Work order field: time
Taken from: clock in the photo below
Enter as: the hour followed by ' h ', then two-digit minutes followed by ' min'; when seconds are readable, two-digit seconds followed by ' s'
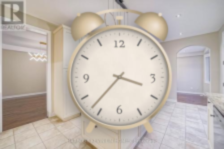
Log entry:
3 h 37 min
